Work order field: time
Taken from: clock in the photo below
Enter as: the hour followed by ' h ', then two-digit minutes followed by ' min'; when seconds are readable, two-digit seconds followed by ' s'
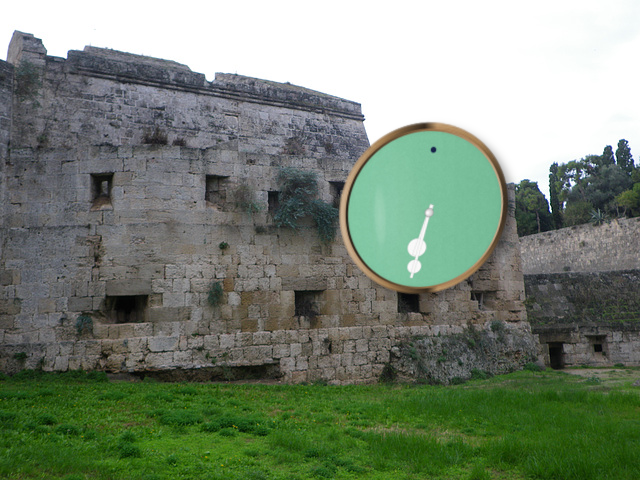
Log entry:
6 h 32 min
